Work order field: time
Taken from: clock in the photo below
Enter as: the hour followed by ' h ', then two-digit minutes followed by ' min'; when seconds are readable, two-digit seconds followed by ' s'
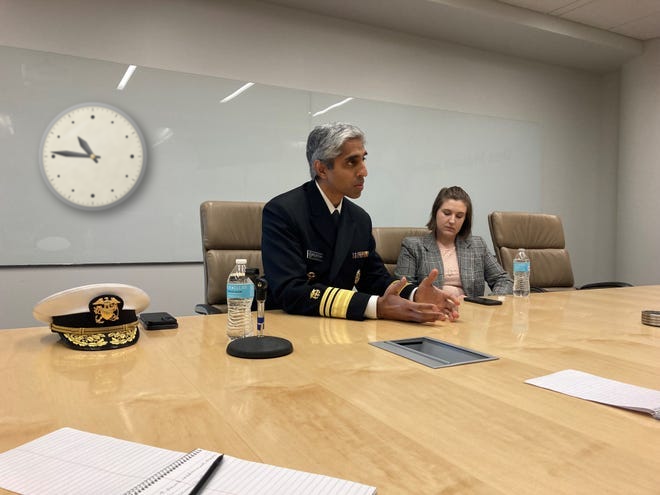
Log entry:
10 h 46 min
